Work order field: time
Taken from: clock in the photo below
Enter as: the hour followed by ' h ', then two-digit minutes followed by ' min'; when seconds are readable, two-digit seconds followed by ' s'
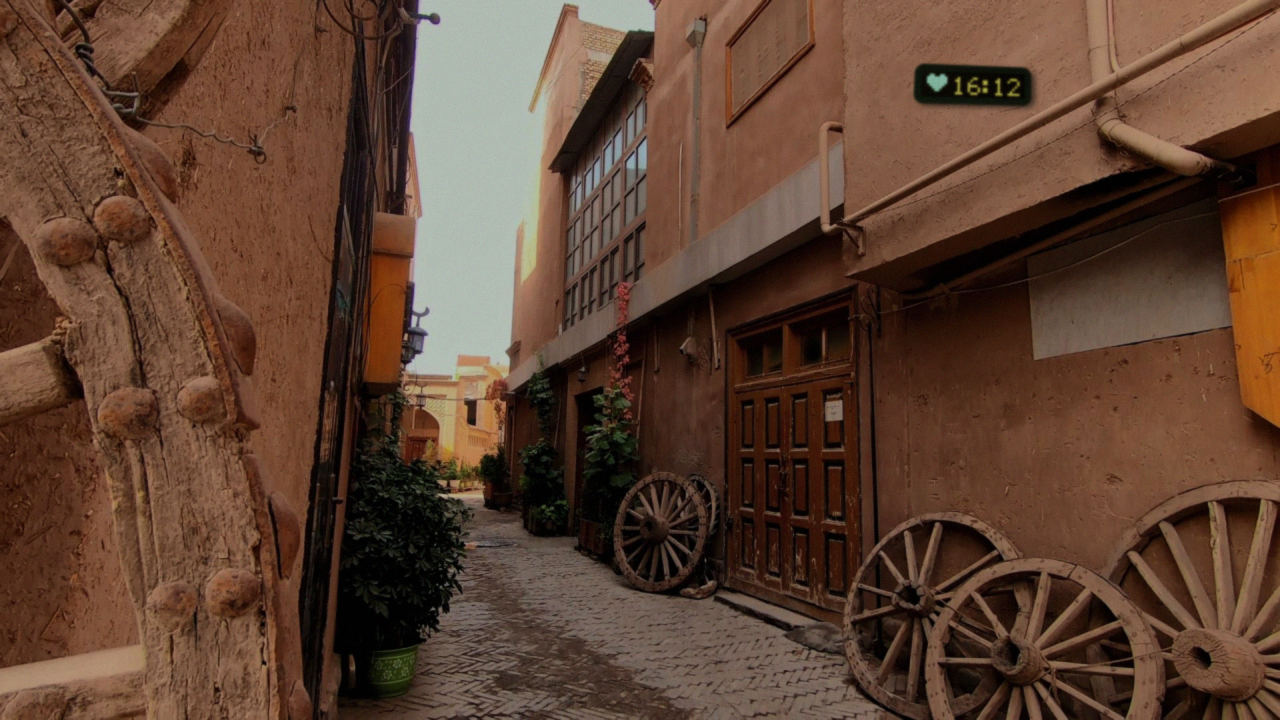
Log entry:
16 h 12 min
